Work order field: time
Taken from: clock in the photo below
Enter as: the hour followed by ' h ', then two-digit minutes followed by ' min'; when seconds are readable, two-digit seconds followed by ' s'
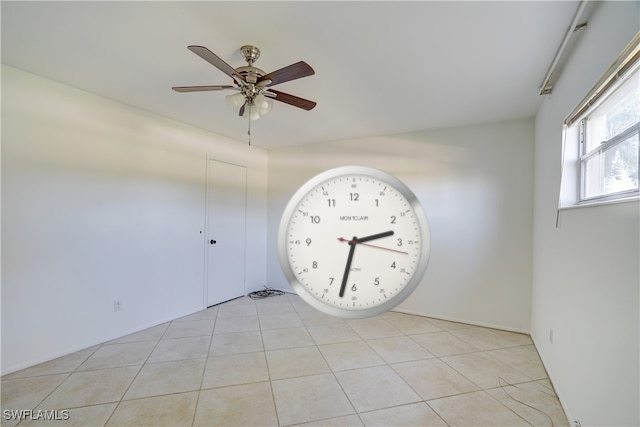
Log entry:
2 h 32 min 17 s
